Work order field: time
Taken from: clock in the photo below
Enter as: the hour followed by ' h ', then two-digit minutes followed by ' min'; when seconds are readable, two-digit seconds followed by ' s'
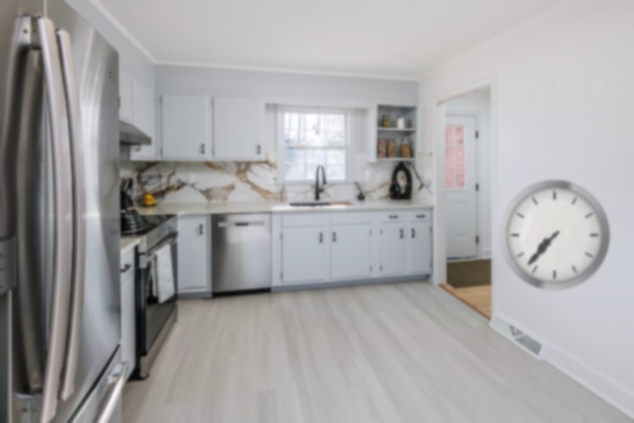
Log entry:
7 h 37 min
